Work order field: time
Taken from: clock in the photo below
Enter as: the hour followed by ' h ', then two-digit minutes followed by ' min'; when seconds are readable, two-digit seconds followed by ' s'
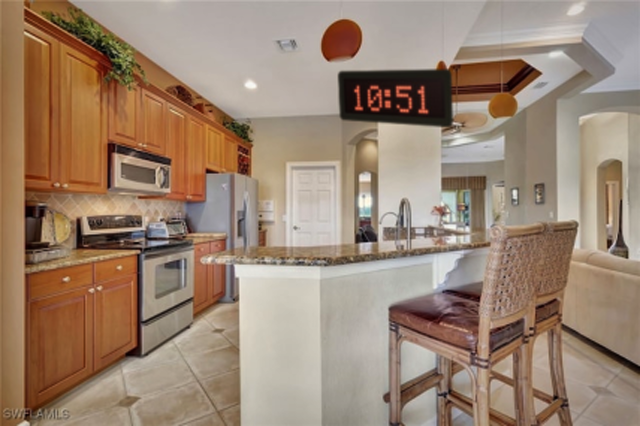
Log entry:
10 h 51 min
